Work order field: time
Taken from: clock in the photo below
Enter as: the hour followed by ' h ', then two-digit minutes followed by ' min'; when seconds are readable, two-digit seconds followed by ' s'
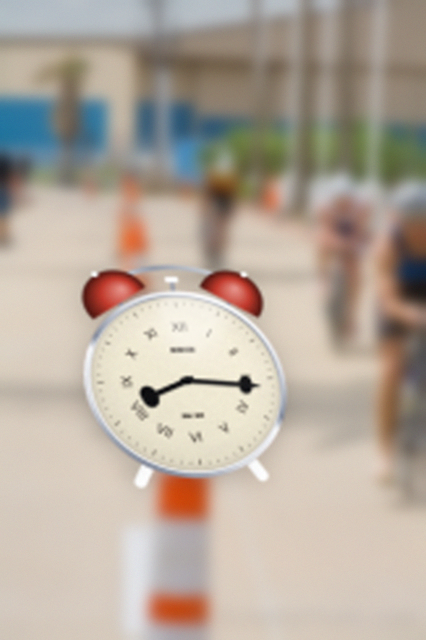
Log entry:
8 h 16 min
